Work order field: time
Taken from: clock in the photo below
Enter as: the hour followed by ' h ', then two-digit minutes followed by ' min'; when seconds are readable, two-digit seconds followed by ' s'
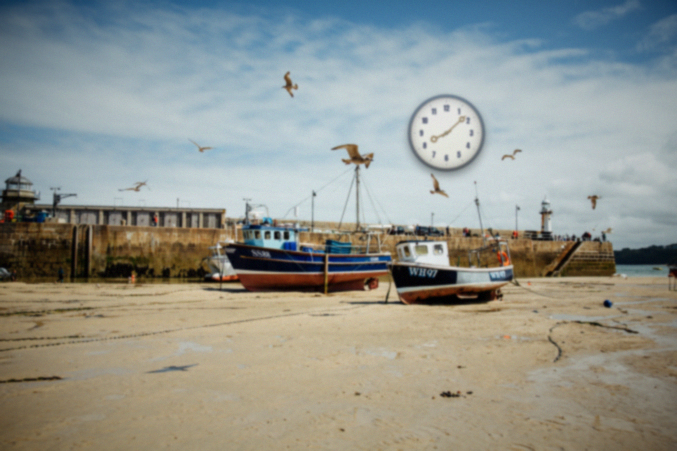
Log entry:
8 h 08 min
